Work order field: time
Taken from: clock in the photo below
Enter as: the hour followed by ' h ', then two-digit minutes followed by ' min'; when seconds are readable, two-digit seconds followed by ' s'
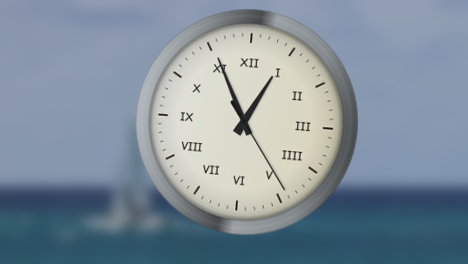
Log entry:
12 h 55 min 24 s
